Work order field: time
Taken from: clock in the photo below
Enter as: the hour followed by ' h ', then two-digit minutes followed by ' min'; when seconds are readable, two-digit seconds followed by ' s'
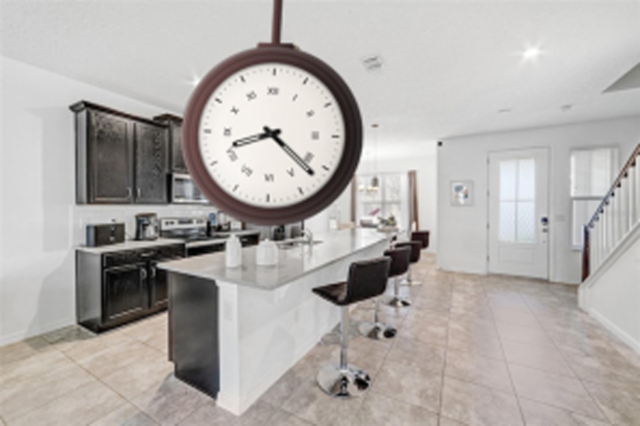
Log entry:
8 h 22 min
